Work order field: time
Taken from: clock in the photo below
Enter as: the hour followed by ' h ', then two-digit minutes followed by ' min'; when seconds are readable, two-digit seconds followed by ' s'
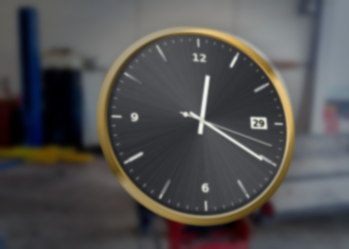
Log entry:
12 h 20 min 18 s
